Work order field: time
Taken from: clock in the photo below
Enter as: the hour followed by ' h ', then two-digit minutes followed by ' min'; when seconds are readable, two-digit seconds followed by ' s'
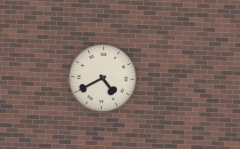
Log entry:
4 h 40 min
